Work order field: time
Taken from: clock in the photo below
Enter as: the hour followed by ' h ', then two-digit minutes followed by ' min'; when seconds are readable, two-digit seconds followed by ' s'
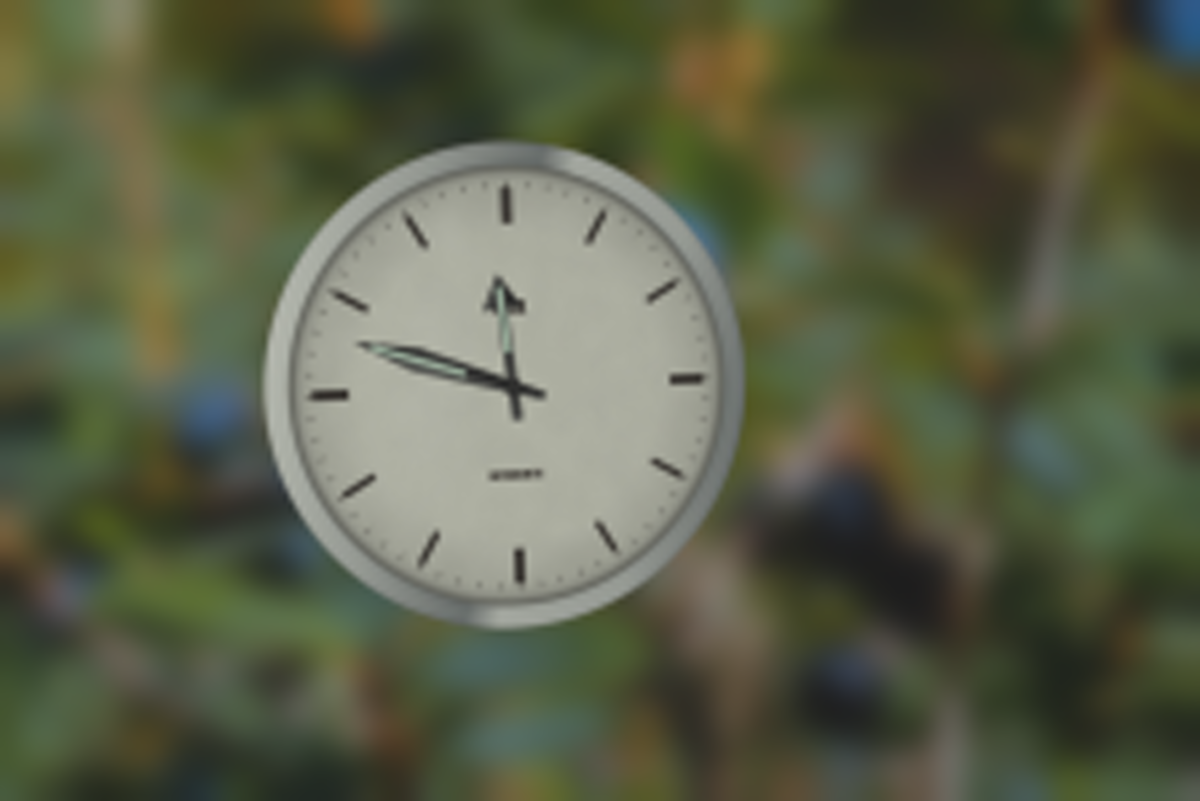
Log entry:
11 h 48 min
